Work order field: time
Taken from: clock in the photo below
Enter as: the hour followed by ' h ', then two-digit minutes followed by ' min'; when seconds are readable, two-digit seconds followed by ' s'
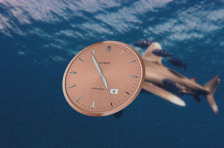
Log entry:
4 h 54 min
